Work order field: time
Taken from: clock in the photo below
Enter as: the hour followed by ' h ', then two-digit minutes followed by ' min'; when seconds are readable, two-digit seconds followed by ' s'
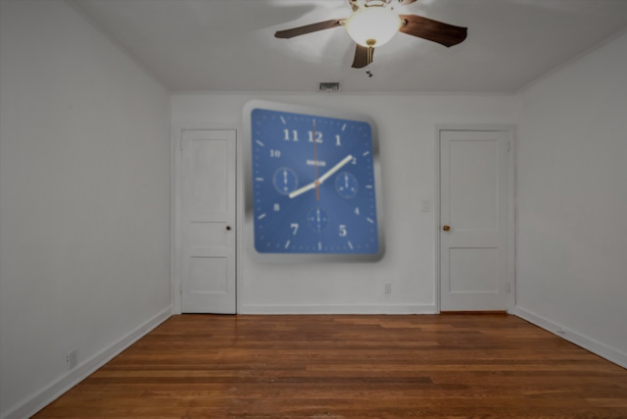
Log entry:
8 h 09 min
